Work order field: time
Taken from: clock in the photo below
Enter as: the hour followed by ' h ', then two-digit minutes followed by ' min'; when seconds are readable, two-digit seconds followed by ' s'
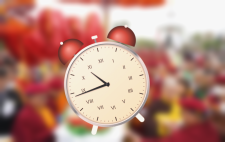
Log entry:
10 h 44 min
